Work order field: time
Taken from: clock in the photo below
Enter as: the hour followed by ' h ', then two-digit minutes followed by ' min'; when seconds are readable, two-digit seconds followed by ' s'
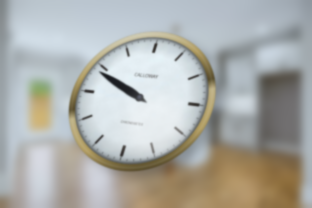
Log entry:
9 h 49 min
